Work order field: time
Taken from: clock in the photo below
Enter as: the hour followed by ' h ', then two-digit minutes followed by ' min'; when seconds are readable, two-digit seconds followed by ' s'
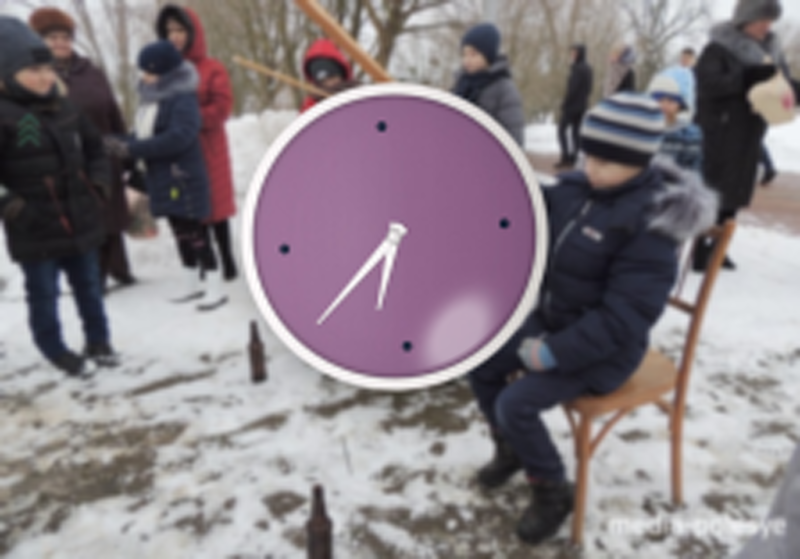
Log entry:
6 h 38 min
